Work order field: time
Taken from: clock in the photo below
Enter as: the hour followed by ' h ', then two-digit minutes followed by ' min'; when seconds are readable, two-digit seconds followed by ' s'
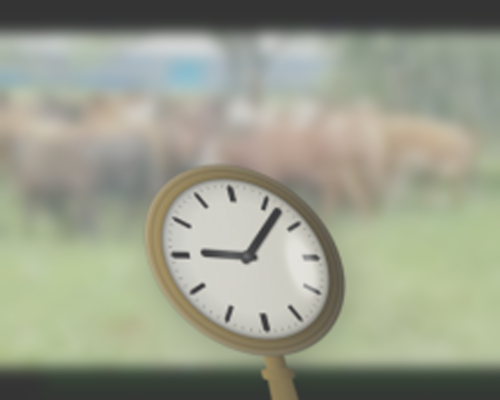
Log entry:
9 h 07 min
